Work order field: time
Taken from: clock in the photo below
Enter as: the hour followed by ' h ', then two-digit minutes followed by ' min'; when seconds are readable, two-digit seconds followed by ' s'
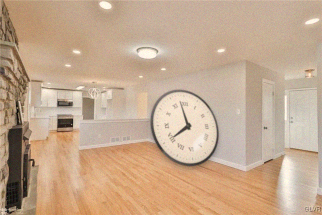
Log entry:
7 h 58 min
